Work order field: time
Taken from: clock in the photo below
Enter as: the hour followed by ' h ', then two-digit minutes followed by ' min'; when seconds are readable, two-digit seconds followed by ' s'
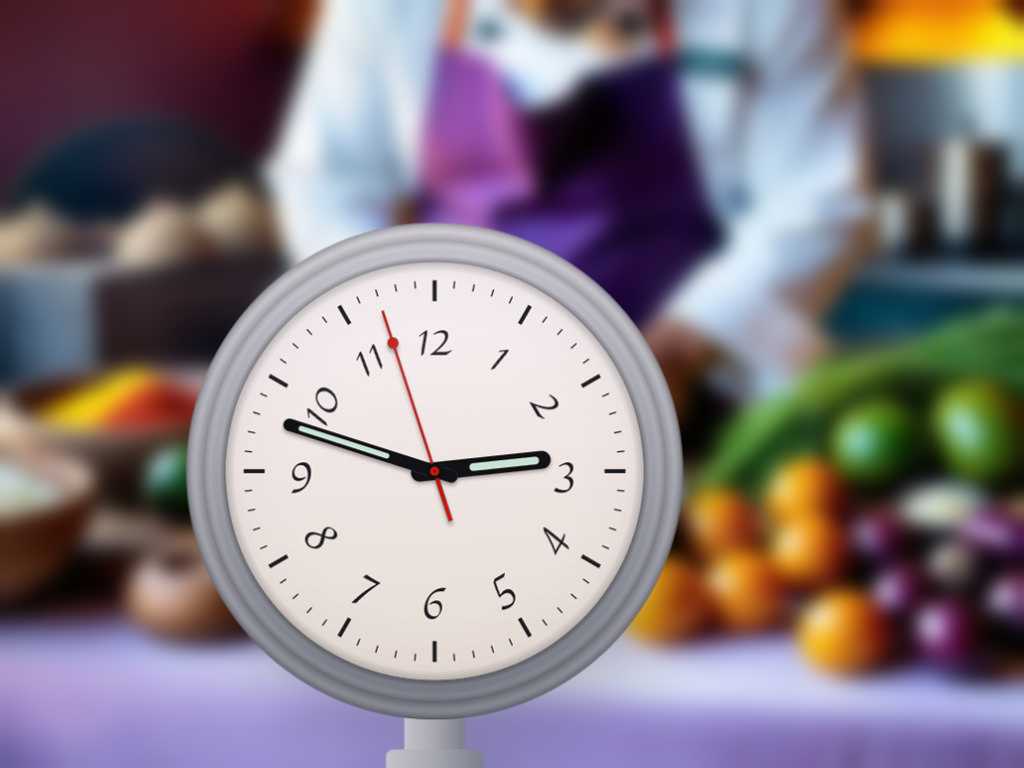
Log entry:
2 h 47 min 57 s
